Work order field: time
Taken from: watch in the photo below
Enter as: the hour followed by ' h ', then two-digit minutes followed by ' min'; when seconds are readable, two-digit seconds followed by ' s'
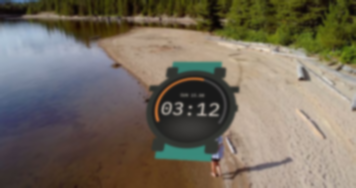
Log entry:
3 h 12 min
